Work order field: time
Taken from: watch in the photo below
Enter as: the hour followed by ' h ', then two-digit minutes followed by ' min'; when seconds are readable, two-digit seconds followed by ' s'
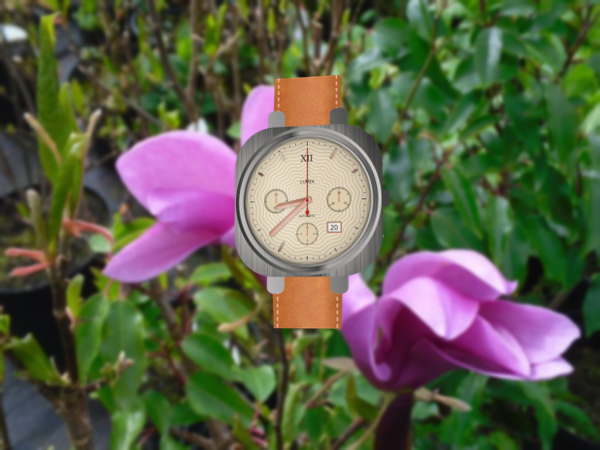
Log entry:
8 h 38 min
